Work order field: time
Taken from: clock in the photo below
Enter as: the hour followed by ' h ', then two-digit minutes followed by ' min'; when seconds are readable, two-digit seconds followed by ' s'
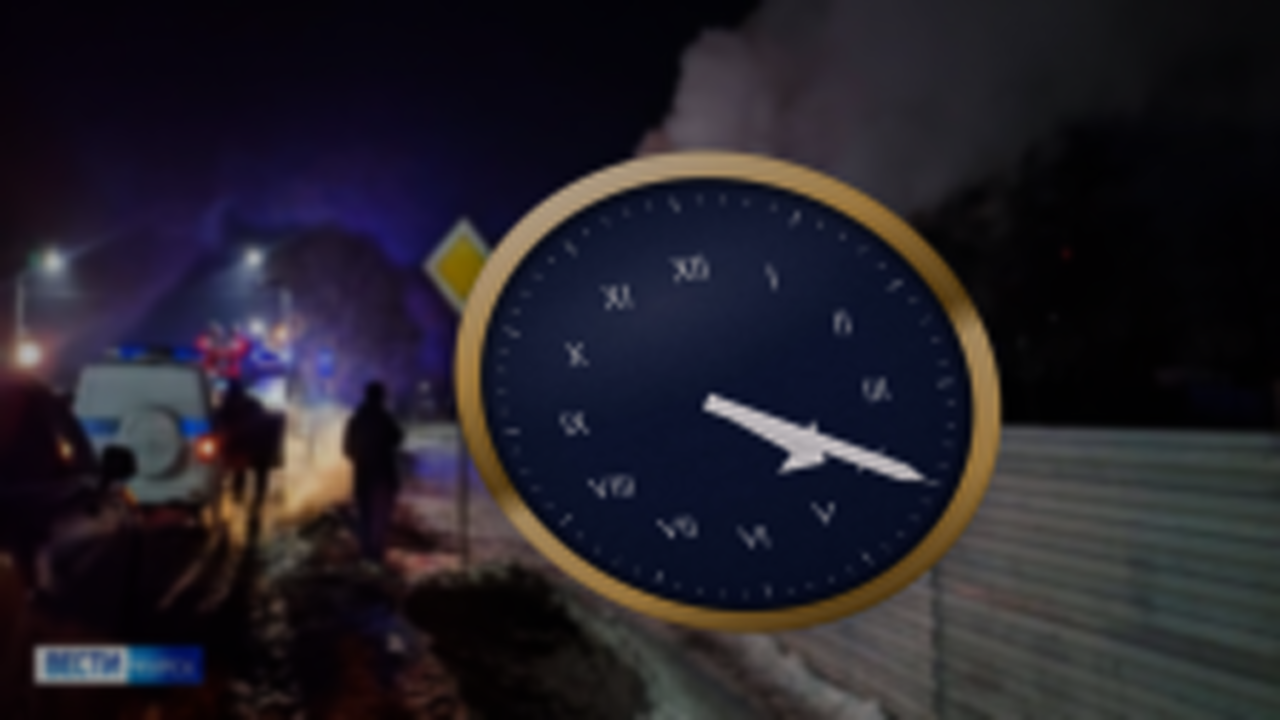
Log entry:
4 h 20 min
